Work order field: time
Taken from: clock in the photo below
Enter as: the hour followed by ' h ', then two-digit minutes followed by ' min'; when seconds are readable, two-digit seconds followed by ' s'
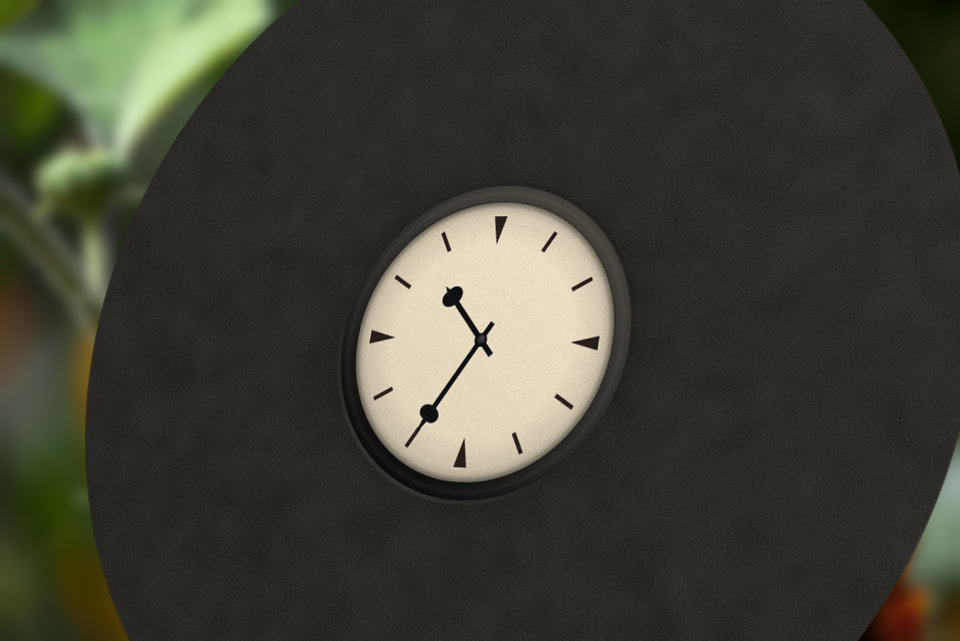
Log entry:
10 h 35 min
